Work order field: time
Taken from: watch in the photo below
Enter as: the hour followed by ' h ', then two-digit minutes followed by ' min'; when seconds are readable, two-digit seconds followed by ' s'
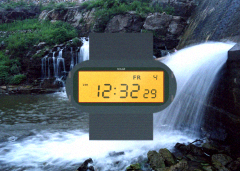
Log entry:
12 h 32 min 29 s
